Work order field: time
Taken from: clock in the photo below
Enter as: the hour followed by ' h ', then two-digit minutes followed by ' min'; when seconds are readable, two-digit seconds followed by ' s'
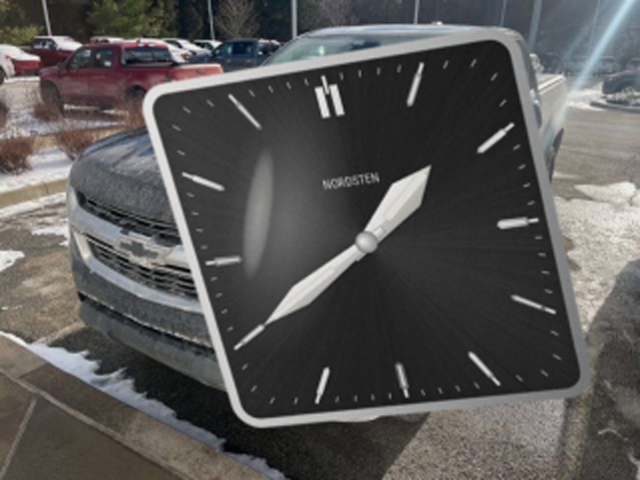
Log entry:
1 h 40 min
